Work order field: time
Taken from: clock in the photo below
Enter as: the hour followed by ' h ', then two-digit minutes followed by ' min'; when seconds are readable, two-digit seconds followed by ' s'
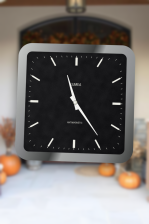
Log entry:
11 h 24 min
